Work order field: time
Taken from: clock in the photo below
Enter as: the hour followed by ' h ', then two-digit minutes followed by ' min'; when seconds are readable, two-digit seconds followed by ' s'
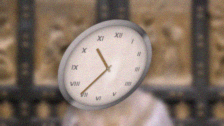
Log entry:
10 h 36 min
